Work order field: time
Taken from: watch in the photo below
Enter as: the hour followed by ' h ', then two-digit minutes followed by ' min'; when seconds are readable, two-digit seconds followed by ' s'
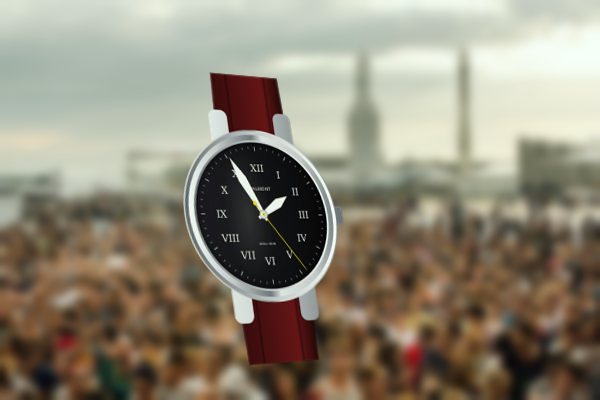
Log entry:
1 h 55 min 24 s
